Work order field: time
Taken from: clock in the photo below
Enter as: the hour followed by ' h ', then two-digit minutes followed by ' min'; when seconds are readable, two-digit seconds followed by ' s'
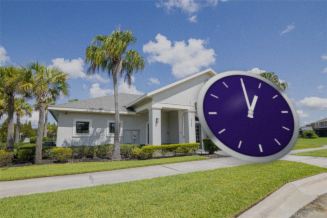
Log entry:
1 h 00 min
